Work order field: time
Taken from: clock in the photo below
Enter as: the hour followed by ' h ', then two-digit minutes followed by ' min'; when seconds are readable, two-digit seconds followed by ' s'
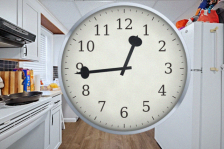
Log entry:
12 h 44 min
